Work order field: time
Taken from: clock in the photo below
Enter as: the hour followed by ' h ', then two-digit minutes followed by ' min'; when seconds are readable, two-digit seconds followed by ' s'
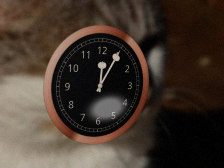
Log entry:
12 h 05 min
